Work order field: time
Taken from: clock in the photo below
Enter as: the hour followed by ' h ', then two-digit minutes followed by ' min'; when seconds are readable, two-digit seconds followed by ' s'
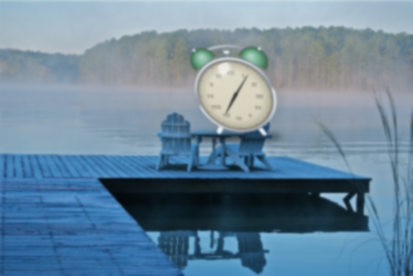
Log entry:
7 h 06 min
